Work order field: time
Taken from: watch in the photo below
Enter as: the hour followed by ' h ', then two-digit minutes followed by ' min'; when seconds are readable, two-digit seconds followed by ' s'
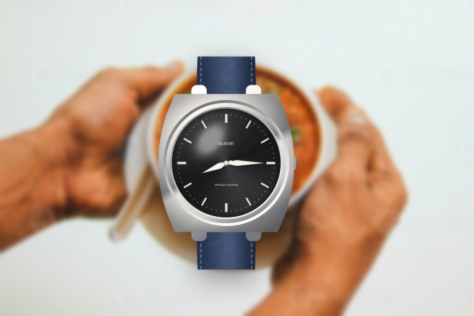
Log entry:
8 h 15 min
